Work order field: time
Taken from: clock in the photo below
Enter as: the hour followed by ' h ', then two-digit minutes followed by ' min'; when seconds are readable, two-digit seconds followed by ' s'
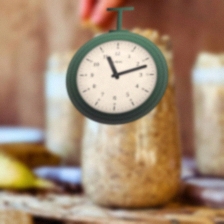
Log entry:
11 h 12 min
